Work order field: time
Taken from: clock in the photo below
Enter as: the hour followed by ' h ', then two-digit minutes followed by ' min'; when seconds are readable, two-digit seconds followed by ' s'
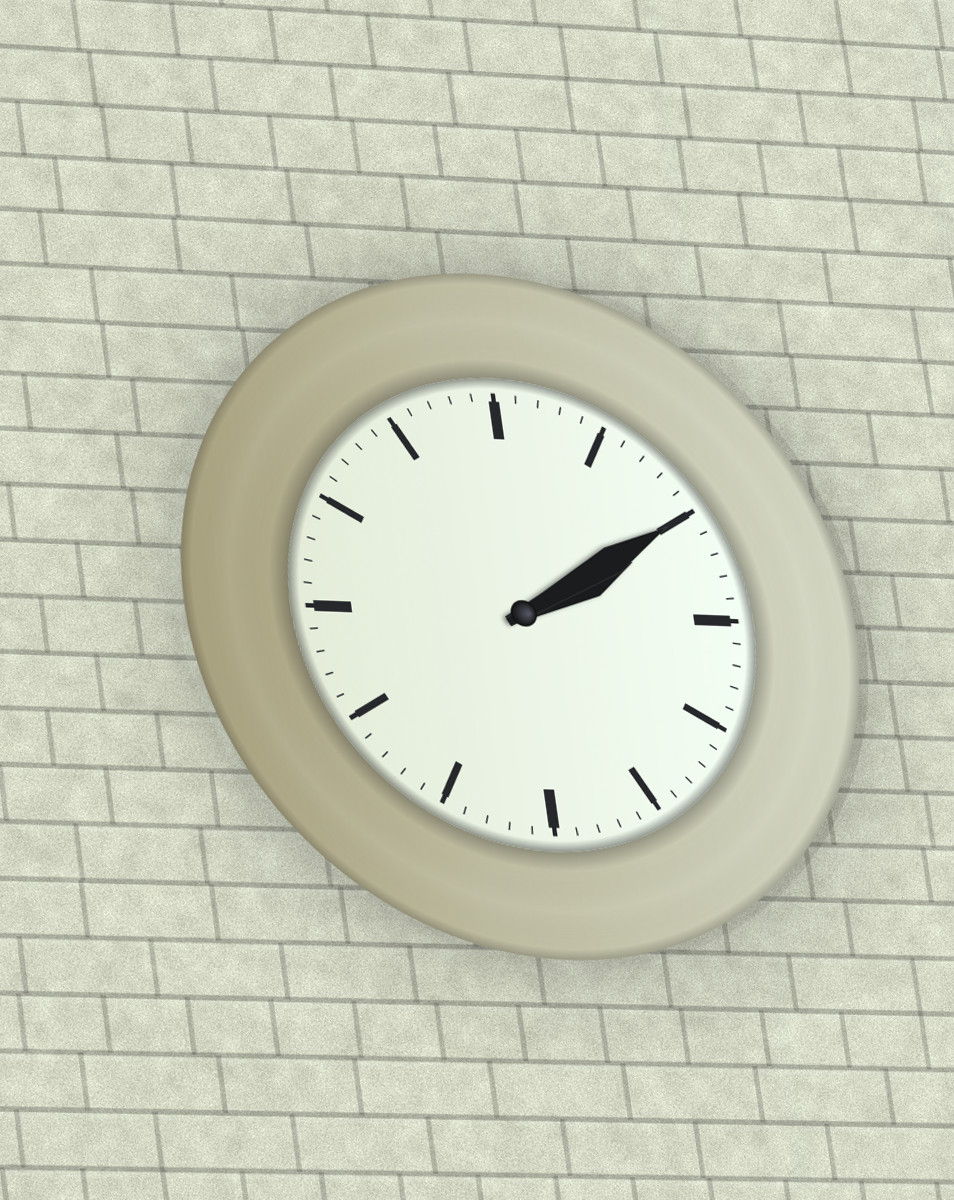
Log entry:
2 h 10 min
